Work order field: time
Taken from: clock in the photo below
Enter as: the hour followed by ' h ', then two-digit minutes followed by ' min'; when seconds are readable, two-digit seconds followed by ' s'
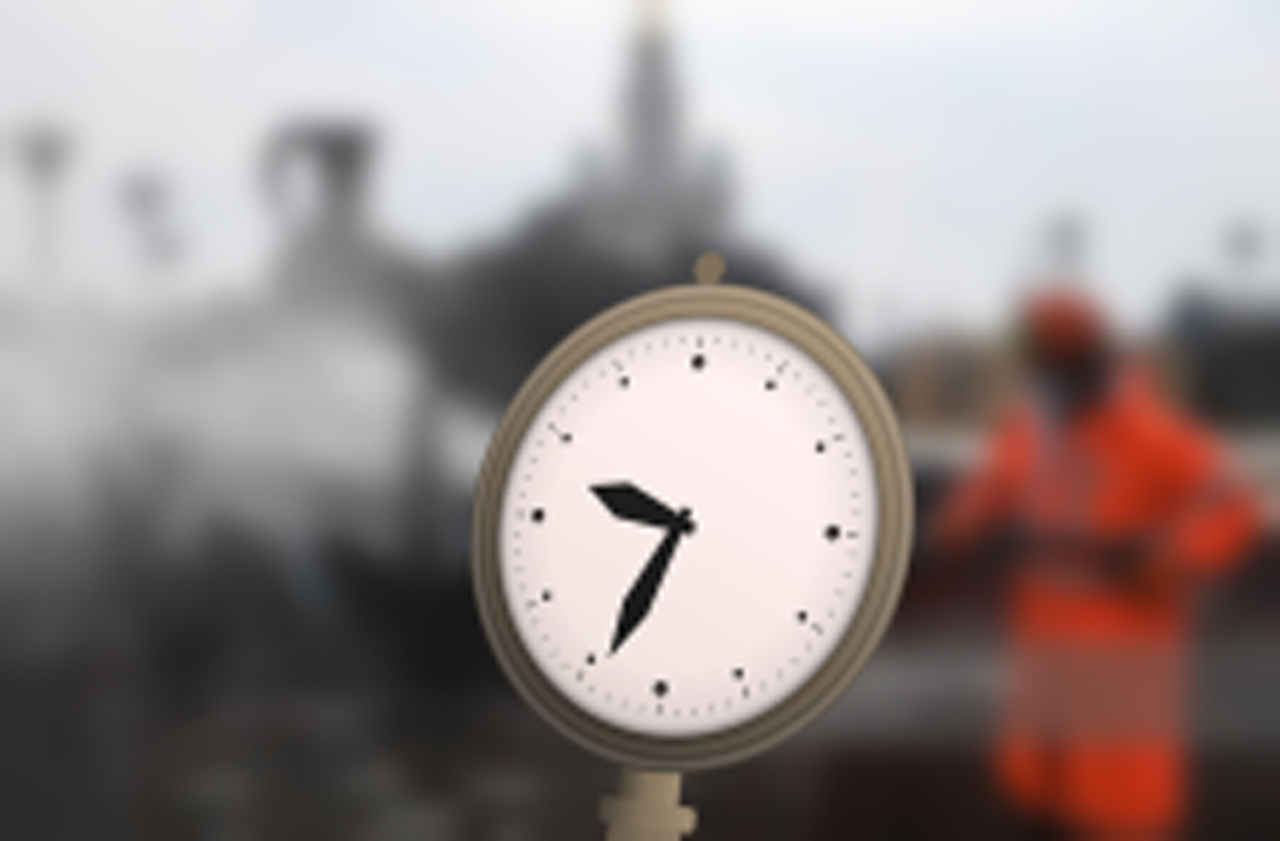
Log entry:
9 h 34 min
